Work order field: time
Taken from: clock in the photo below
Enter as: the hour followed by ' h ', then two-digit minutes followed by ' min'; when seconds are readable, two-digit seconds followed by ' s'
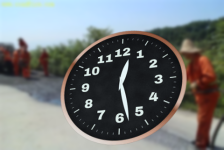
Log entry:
12 h 28 min
